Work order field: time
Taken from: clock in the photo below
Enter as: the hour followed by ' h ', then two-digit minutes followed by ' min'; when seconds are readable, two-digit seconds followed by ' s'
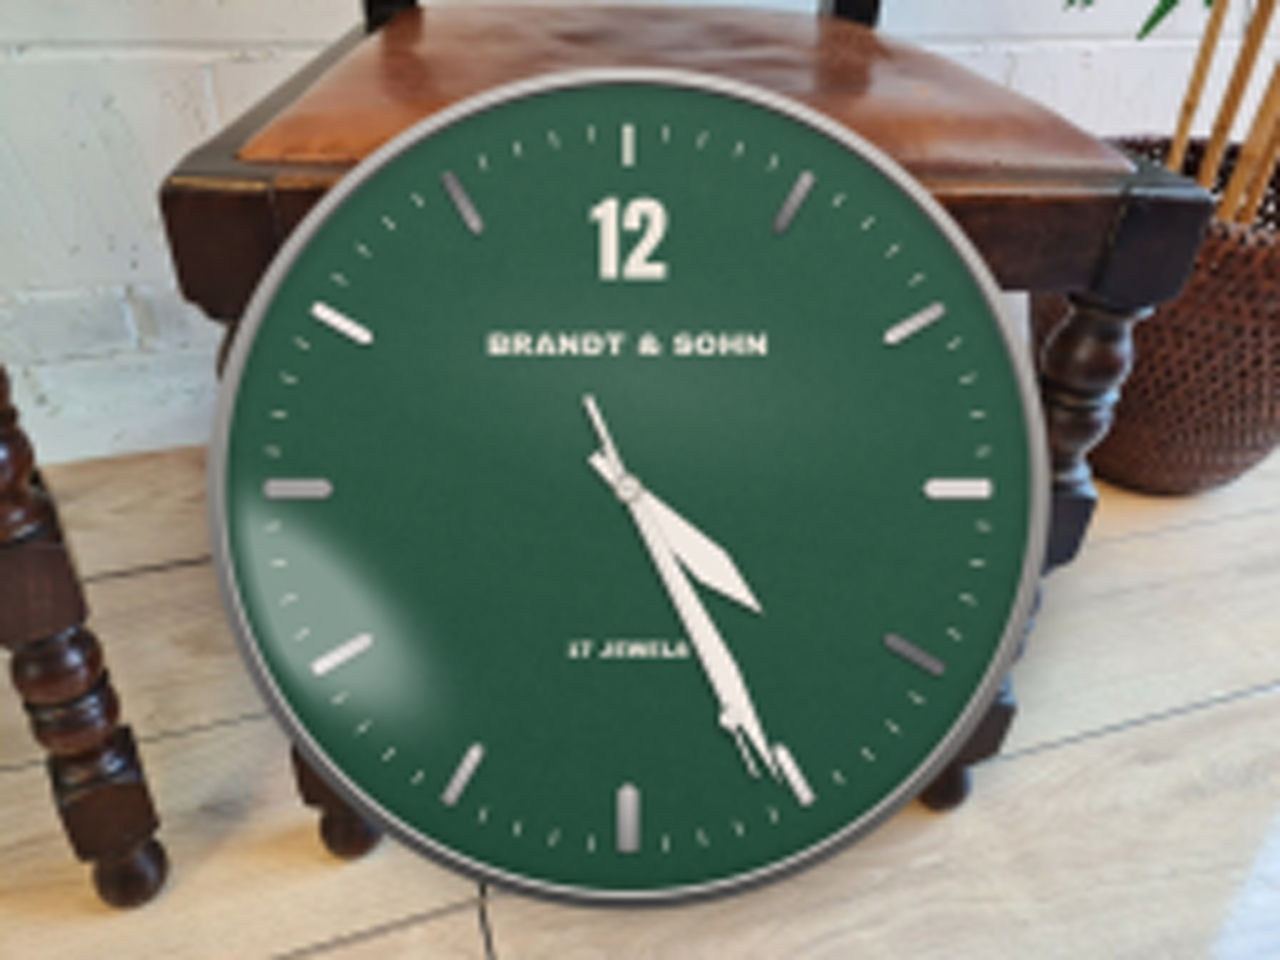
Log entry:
4 h 25 min 26 s
